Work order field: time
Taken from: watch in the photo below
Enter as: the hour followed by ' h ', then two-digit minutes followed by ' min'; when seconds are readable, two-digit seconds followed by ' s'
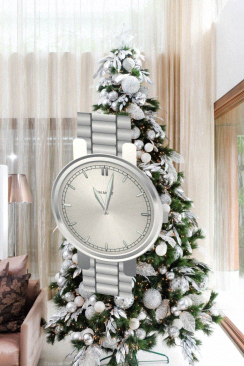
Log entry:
11 h 02 min
